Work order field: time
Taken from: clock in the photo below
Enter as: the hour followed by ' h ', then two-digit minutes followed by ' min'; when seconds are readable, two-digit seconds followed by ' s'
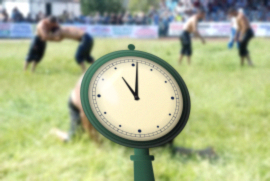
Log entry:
11 h 01 min
